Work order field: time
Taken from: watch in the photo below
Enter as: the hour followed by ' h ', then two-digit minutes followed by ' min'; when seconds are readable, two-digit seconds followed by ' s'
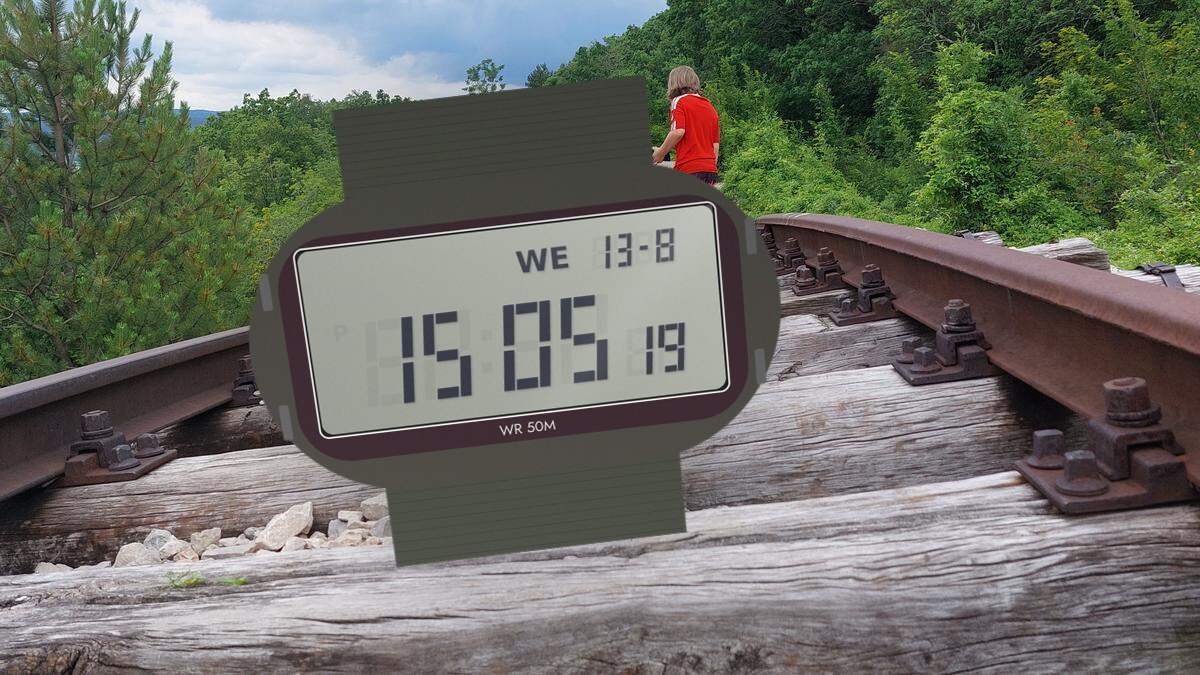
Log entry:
15 h 05 min 19 s
